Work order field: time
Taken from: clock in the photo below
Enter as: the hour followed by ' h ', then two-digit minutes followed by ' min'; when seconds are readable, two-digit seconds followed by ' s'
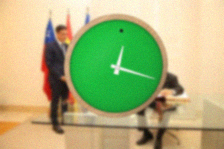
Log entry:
12 h 17 min
